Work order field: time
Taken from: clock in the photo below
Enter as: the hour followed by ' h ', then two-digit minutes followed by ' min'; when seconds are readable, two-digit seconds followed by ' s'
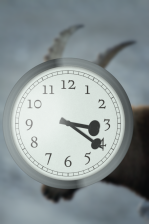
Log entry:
3 h 21 min
